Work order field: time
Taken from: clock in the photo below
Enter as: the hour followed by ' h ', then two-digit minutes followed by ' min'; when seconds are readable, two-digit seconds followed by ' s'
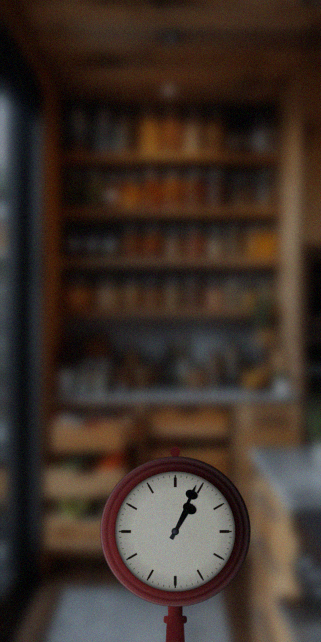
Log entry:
1 h 04 min
